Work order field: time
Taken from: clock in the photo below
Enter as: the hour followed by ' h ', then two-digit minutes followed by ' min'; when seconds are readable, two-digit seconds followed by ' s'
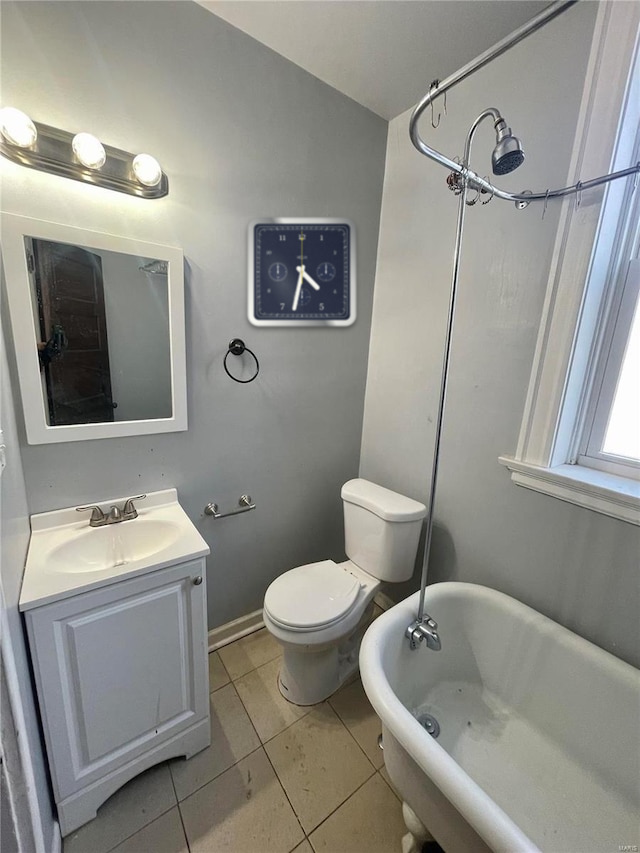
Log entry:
4 h 32 min
